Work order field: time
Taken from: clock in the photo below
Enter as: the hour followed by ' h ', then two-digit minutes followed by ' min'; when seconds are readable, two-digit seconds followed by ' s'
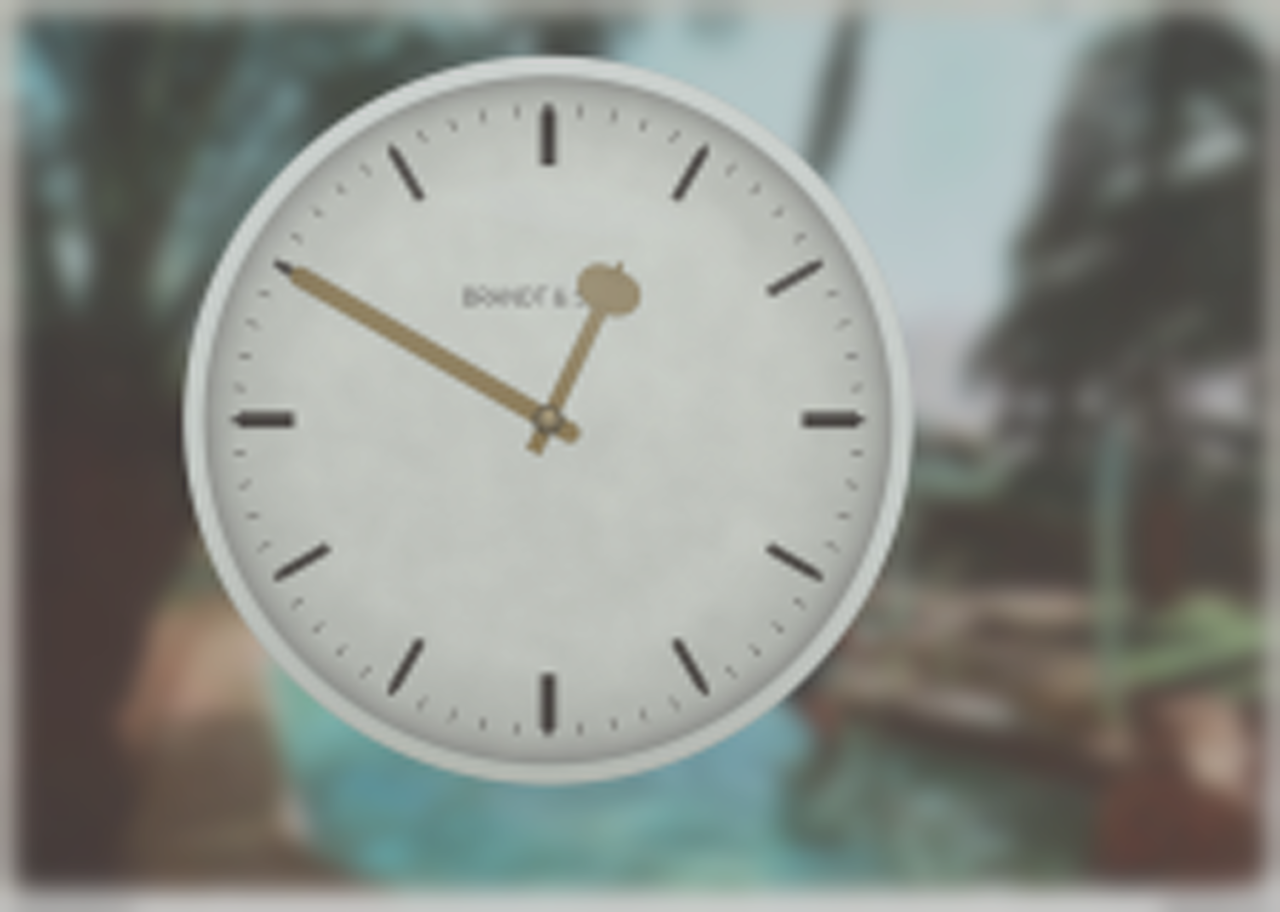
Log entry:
12 h 50 min
